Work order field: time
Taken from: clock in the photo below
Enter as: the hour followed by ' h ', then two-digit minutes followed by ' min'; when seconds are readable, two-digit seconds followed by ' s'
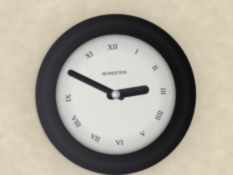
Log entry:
2 h 50 min
